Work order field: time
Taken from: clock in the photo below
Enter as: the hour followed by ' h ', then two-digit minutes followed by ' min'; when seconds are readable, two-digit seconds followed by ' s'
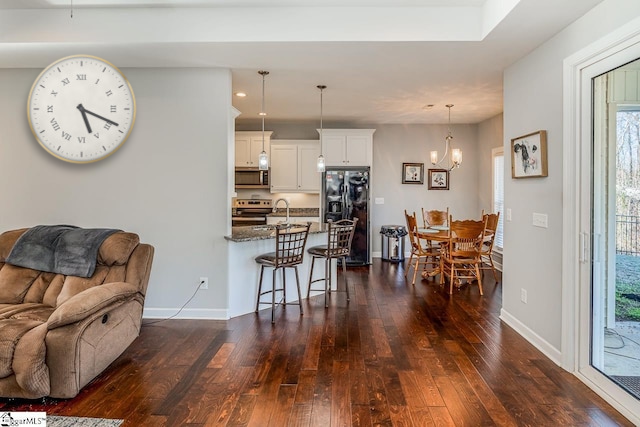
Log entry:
5 h 19 min
